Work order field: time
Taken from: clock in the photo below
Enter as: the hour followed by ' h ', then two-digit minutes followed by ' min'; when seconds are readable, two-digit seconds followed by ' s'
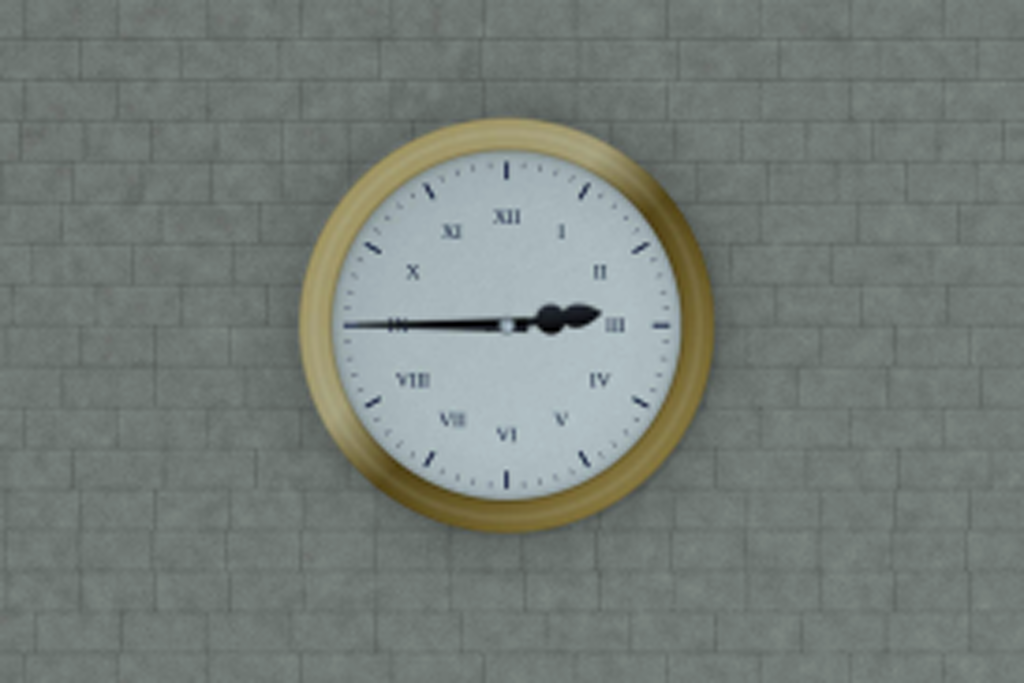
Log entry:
2 h 45 min
